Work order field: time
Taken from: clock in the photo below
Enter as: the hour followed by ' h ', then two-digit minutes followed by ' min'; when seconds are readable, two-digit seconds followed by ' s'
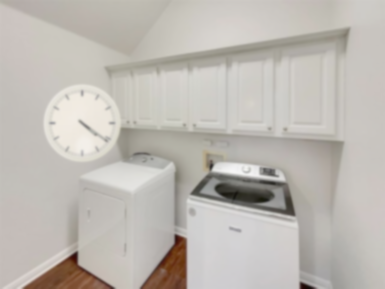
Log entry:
4 h 21 min
